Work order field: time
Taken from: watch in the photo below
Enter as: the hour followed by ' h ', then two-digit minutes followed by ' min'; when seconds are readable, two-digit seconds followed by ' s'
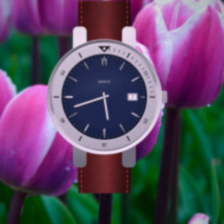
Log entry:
5 h 42 min
